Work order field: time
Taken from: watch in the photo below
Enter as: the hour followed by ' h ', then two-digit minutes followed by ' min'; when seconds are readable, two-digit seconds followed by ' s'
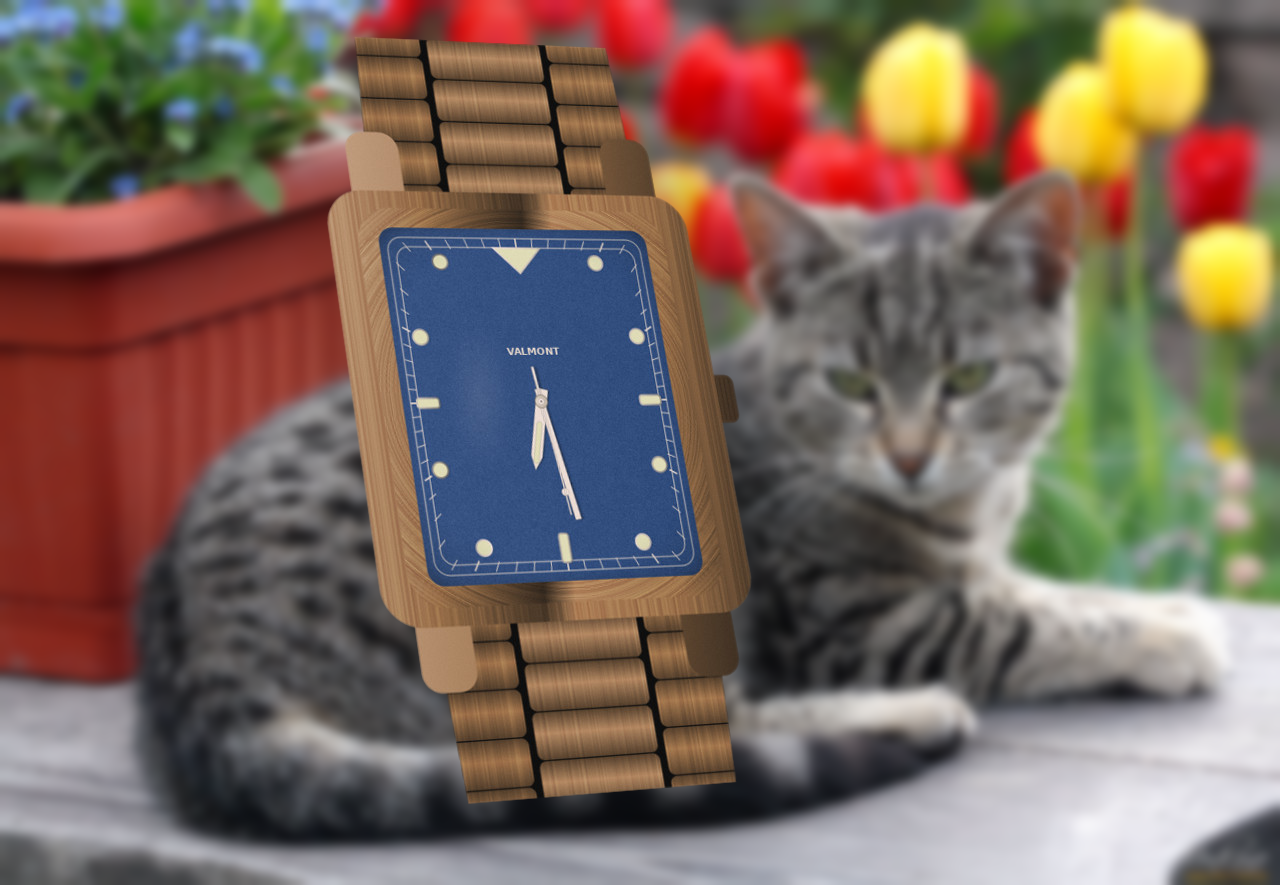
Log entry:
6 h 28 min 29 s
